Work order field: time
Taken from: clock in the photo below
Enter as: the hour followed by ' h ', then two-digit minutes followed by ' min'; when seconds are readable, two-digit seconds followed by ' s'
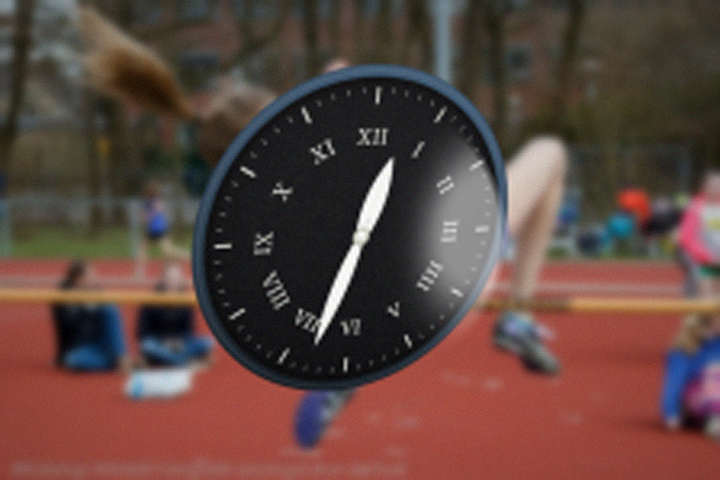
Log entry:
12 h 33 min
